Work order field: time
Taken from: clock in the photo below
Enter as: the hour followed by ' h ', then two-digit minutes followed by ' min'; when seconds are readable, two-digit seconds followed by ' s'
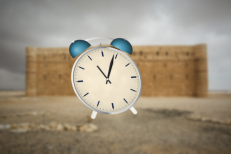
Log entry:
11 h 04 min
